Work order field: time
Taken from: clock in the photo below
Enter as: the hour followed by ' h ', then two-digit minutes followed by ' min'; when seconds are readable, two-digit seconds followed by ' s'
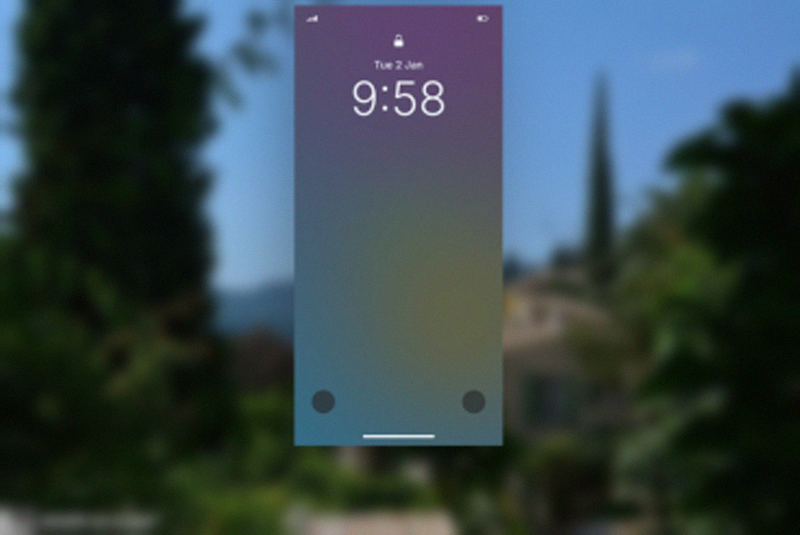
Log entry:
9 h 58 min
